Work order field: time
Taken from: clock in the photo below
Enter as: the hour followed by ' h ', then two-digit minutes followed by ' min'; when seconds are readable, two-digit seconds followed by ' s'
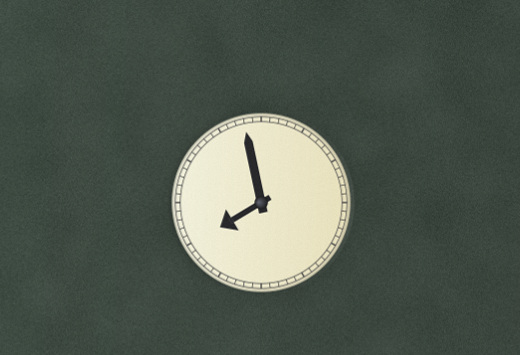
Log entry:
7 h 58 min
